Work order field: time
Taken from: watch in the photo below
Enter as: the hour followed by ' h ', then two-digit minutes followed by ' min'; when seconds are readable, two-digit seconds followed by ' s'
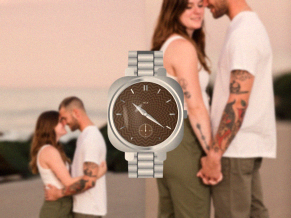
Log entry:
10 h 21 min
